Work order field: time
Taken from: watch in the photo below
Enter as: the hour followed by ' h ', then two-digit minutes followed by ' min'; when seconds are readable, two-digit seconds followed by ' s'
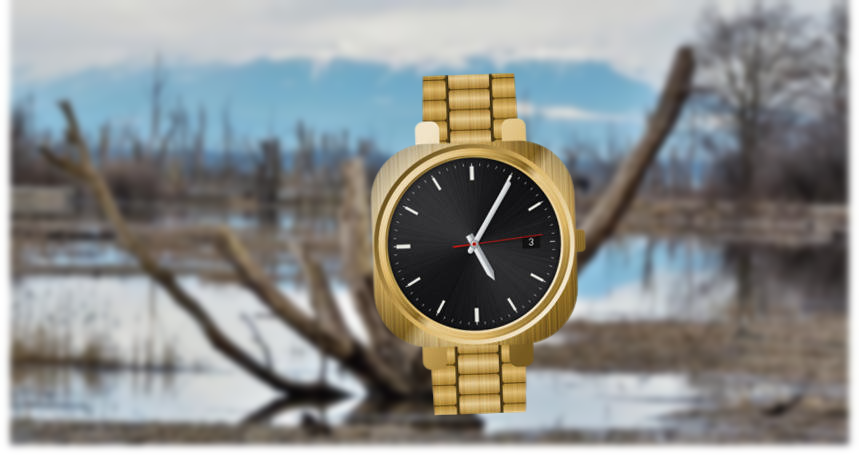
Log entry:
5 h 05 min 14 s
